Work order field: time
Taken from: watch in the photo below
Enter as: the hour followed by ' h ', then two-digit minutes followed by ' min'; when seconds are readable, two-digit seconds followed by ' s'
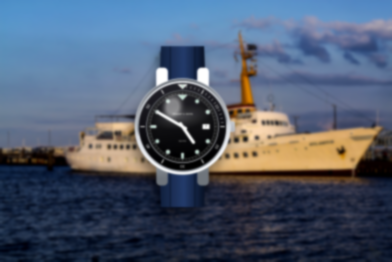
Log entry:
4 h 50 min
